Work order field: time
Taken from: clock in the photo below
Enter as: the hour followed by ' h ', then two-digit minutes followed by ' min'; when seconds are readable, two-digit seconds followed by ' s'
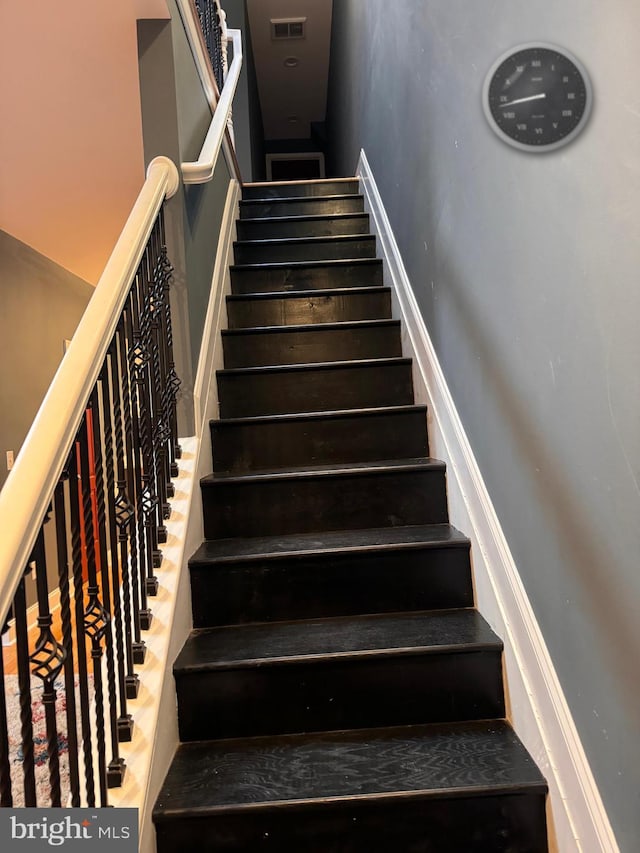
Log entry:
8 h 43 min
